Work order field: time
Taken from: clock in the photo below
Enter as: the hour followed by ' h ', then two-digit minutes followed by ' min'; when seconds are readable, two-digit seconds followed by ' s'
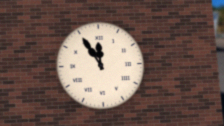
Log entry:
11 h 55 min
